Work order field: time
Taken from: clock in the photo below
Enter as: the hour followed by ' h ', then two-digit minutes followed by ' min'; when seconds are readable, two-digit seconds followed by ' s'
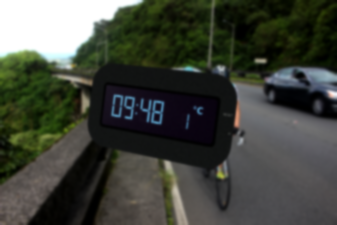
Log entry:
9 h 48 min
